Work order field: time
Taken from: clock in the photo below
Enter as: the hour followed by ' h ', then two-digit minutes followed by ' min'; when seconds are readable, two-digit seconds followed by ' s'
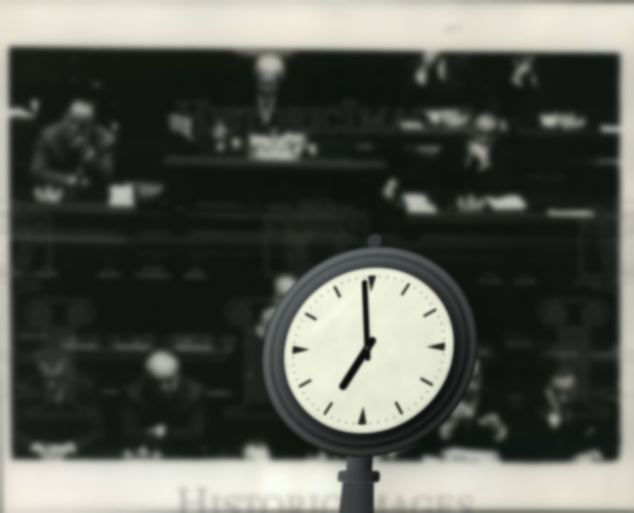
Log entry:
6 h 59 min
